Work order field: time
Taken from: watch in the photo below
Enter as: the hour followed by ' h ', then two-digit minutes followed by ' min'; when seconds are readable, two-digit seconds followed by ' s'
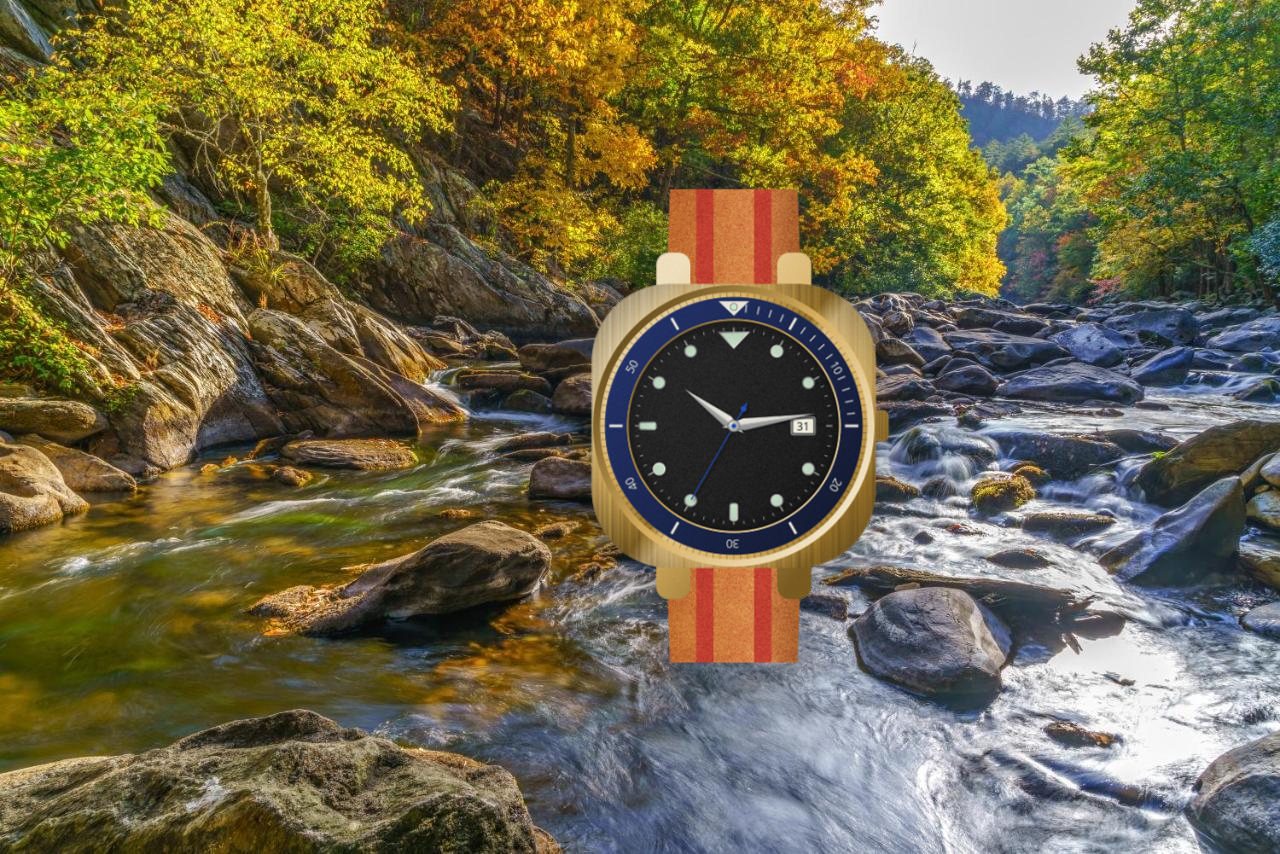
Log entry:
10 h 13 min 35 s
